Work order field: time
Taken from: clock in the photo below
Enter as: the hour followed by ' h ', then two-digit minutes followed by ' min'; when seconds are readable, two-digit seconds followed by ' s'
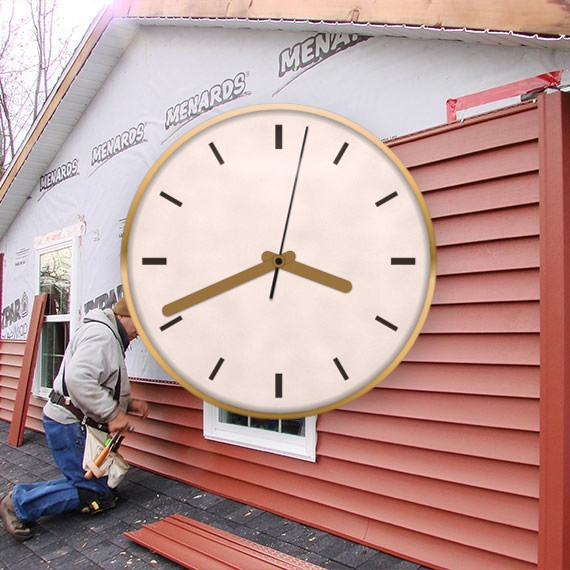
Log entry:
3 h 41 min 02 s
